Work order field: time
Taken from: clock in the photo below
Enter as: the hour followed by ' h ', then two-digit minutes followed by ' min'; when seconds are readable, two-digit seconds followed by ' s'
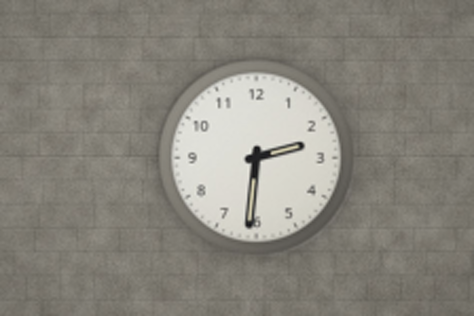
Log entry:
2 h 31 min
